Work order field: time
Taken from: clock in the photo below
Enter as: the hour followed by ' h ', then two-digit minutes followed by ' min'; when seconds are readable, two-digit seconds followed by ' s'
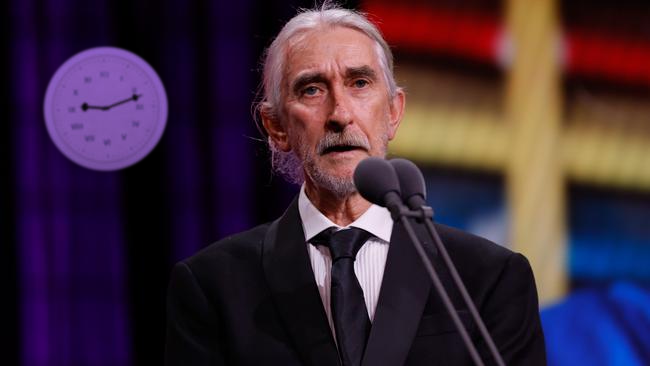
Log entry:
9 h 12 min
